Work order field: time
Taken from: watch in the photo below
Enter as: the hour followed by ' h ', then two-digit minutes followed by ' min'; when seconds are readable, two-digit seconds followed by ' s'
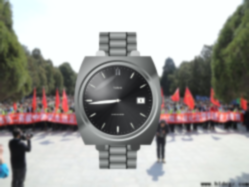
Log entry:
8 h 44 min
